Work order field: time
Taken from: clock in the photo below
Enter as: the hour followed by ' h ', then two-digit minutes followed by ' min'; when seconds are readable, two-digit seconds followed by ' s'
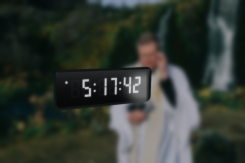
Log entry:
5 h 17 min 42 s
